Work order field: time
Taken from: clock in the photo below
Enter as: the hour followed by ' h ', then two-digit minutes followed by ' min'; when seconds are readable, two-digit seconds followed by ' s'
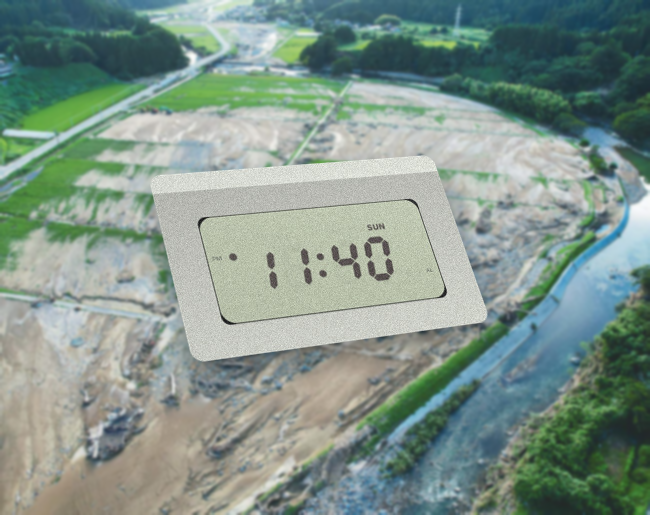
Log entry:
11 h 40 min
